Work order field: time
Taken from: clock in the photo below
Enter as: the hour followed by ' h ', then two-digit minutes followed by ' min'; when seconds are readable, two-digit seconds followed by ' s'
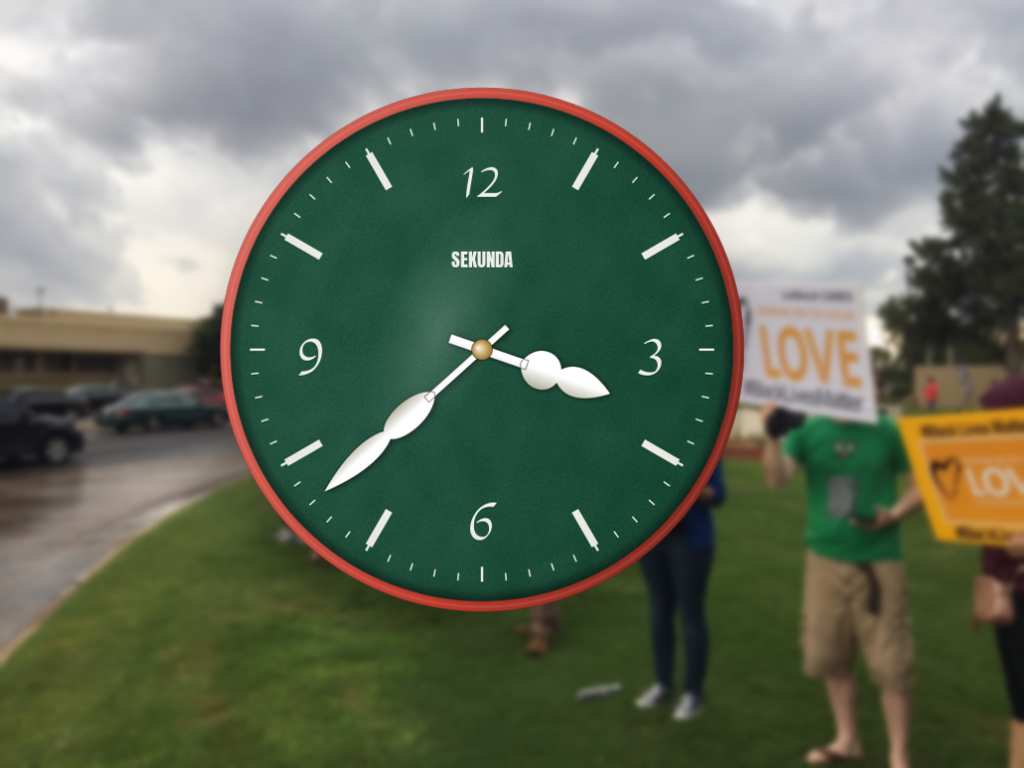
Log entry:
3 h 38 min
